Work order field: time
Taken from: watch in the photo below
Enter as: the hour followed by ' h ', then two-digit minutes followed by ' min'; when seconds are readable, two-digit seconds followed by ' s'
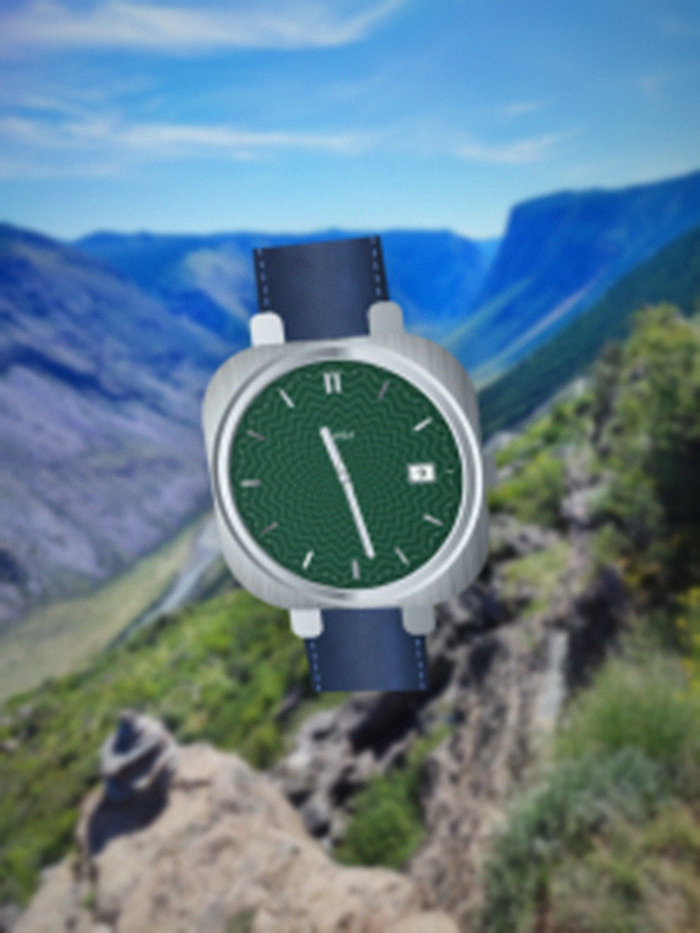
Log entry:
11 h 28 min
